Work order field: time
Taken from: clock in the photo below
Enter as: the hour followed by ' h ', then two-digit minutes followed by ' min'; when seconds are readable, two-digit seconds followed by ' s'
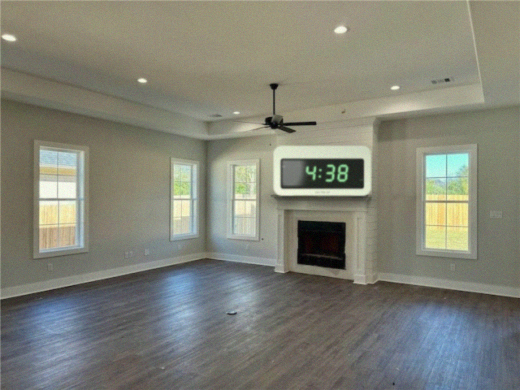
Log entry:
4 h 38 min
